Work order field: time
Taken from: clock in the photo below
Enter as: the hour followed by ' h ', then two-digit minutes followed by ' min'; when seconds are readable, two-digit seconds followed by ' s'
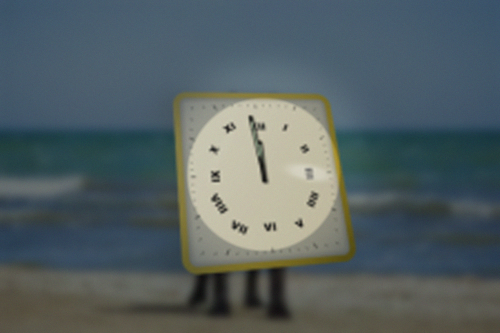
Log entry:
11 h 59 min
